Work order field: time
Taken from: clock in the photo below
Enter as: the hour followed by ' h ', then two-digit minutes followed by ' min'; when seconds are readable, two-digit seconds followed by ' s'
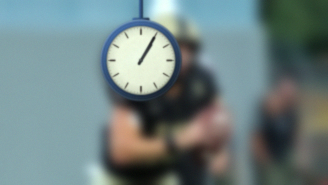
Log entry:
1 h 05 min
